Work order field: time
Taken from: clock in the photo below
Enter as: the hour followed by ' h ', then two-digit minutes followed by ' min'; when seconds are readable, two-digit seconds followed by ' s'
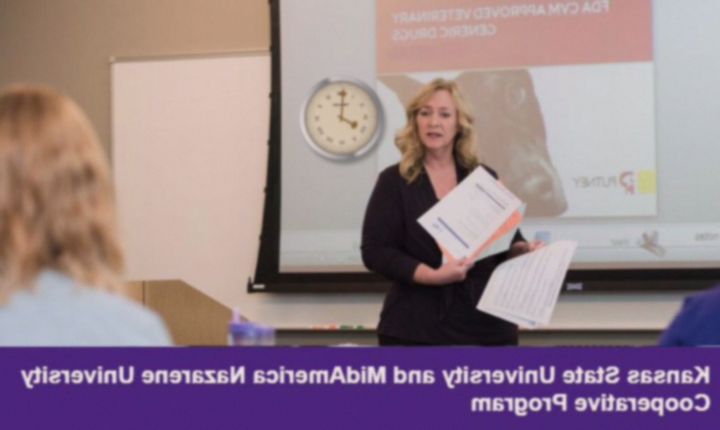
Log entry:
4 h 01 min
